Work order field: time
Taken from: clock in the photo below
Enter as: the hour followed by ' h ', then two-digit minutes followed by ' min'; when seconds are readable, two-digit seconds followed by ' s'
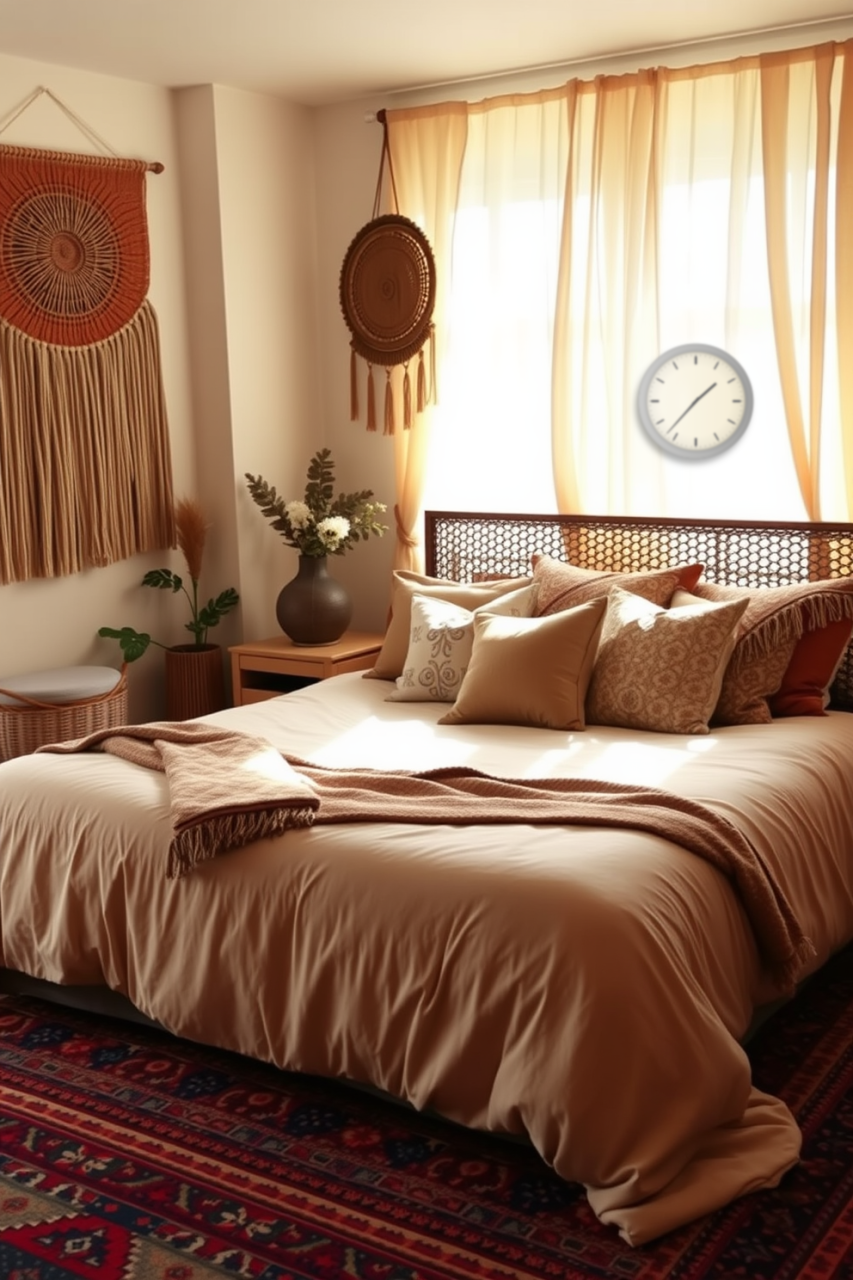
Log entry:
1 h 37 min
